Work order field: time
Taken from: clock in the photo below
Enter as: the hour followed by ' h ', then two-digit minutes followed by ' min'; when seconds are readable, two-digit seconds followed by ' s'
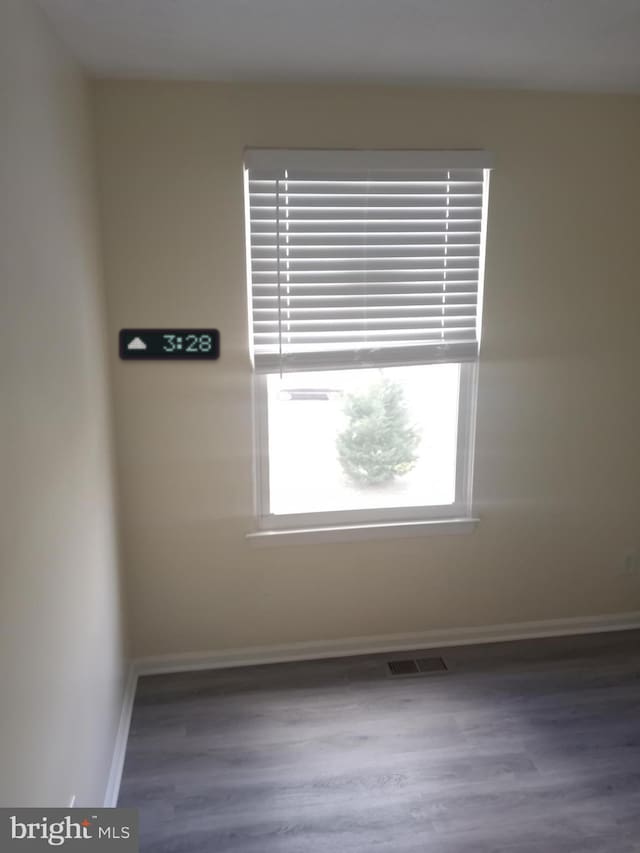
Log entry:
3 h 28 min
